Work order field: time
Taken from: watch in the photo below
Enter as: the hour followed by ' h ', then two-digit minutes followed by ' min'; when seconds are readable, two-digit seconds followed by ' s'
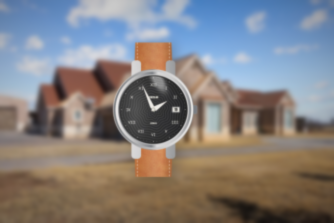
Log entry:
1 h 56 min
